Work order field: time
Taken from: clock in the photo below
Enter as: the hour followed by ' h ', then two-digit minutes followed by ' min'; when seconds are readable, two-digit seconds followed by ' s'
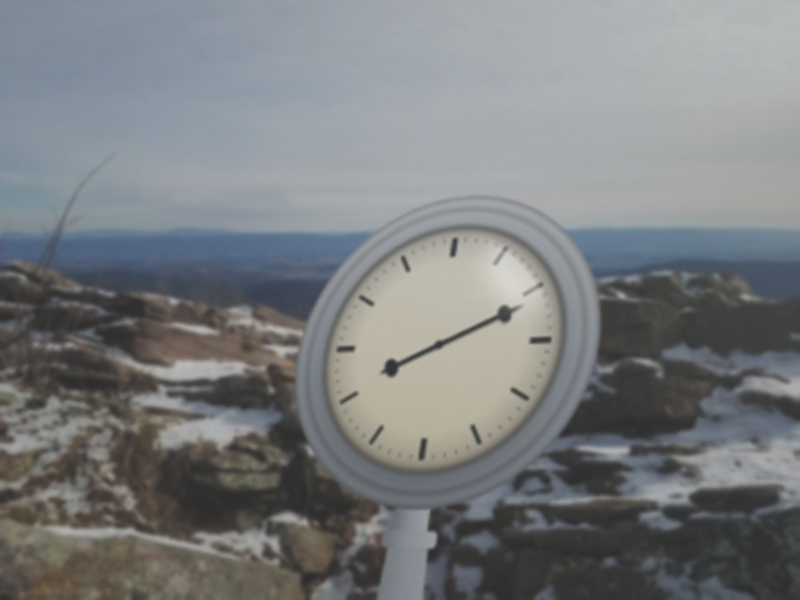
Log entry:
8 h 11 min
